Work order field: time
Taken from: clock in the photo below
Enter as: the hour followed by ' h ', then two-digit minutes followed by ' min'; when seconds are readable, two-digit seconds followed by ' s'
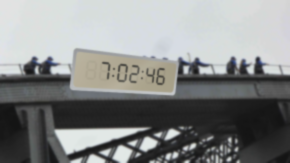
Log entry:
7 h 02 min 46 s
